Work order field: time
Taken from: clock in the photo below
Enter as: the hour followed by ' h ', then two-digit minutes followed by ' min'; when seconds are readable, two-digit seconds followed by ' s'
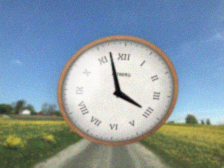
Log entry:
3 h 57 min
